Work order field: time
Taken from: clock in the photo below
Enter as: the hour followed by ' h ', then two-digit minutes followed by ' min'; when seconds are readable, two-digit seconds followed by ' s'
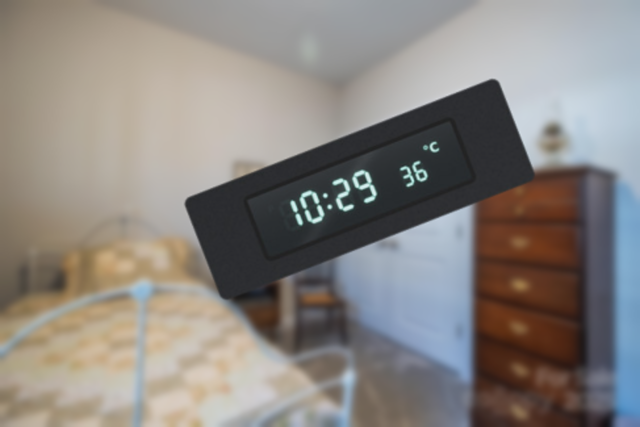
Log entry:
10 h 29 min
